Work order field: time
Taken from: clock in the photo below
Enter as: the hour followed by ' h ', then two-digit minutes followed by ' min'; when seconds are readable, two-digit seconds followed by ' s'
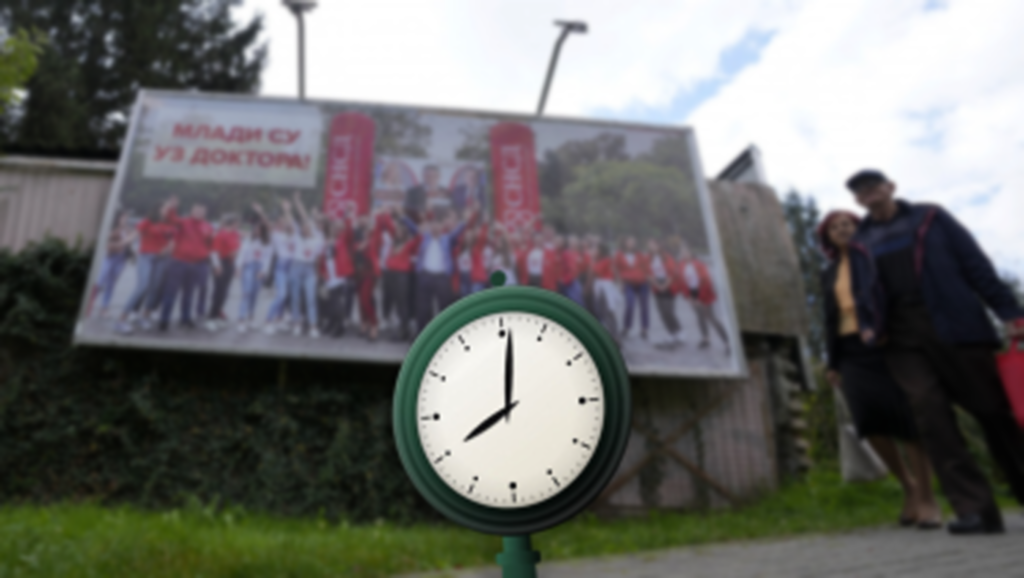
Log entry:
8 h 01 min
